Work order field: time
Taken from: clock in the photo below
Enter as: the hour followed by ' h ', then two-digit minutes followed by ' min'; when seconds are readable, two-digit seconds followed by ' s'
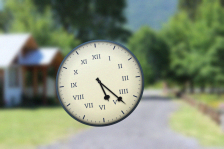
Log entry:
5 h 23 min
